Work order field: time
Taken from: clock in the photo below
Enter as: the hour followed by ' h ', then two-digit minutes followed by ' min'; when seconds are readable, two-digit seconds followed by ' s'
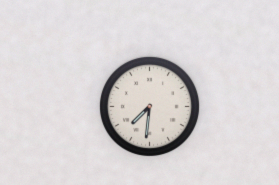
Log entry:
7 h 31 min
